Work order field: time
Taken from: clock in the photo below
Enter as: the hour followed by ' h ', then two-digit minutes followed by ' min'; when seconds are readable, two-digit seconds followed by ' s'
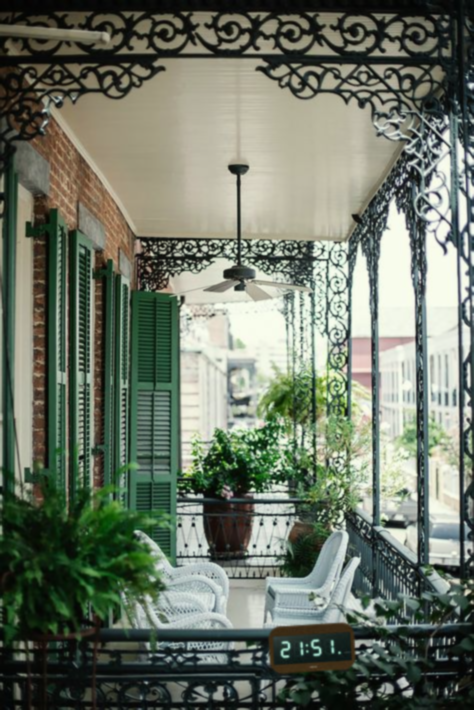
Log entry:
21 h 51 min
